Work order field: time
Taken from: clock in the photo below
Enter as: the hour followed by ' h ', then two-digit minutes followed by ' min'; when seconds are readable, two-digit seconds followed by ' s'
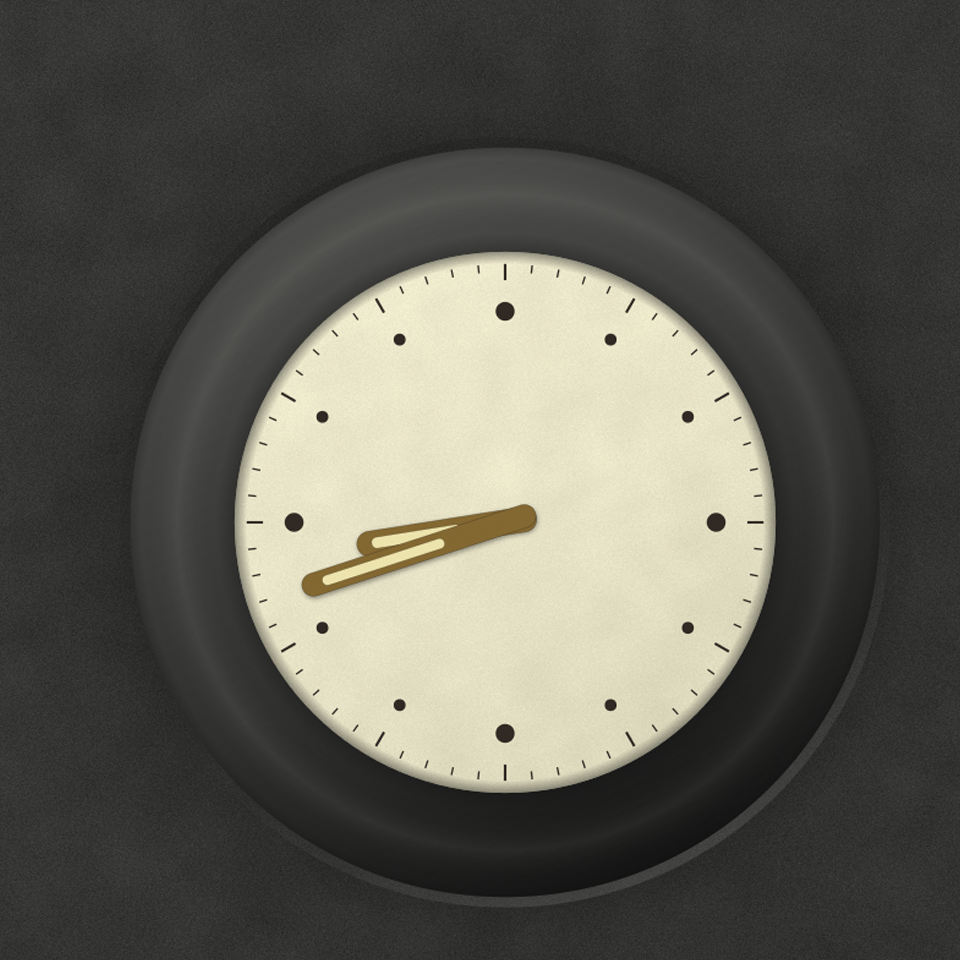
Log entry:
8 h 42 min
